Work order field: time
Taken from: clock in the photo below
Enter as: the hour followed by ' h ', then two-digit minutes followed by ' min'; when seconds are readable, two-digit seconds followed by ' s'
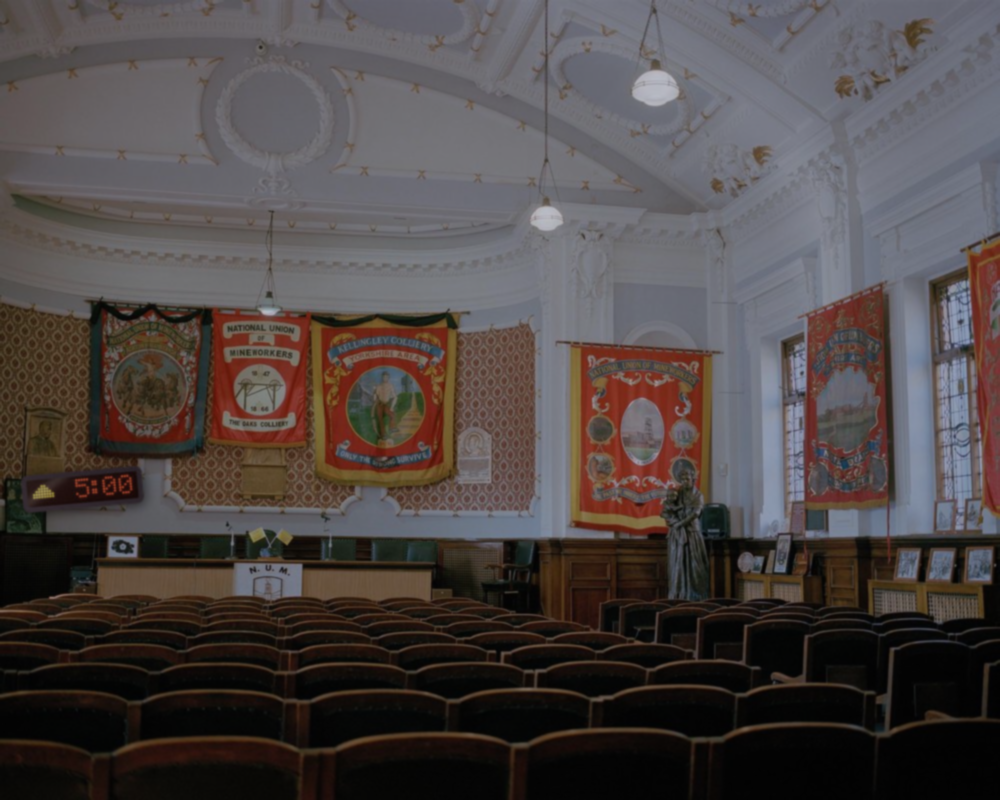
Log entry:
5 h 00 min
